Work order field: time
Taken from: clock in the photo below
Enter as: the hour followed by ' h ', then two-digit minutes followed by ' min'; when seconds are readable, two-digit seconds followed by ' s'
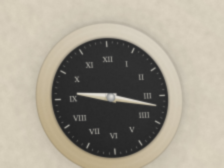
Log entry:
9 h 17 min
